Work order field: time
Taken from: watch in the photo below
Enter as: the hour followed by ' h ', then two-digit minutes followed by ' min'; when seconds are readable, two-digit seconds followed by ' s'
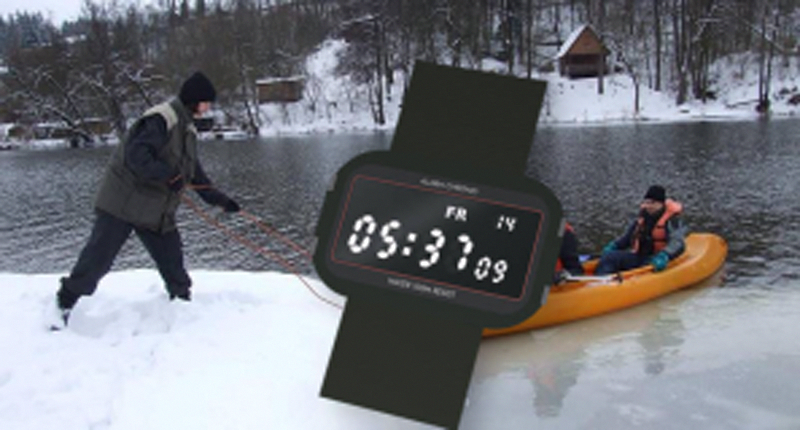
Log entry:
5 h 37 min 09 s
